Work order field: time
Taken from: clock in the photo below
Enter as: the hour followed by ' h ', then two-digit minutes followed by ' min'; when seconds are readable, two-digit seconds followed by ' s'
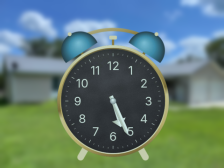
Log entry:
5 h 26 min
